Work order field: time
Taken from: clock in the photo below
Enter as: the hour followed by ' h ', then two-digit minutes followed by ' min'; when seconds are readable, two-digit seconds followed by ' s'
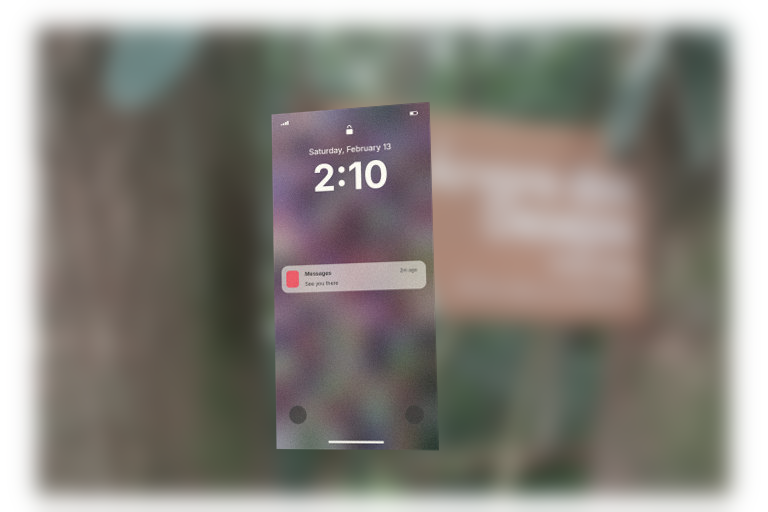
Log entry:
2 h 10 min
